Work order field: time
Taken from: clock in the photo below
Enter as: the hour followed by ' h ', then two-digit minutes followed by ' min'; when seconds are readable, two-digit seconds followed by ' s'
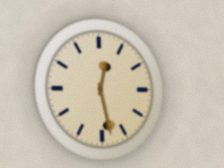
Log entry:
12 h 28 min
